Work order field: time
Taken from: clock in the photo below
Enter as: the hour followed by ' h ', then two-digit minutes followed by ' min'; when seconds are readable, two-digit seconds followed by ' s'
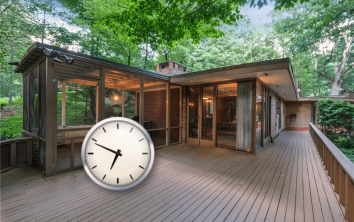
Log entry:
6 h 49 min
